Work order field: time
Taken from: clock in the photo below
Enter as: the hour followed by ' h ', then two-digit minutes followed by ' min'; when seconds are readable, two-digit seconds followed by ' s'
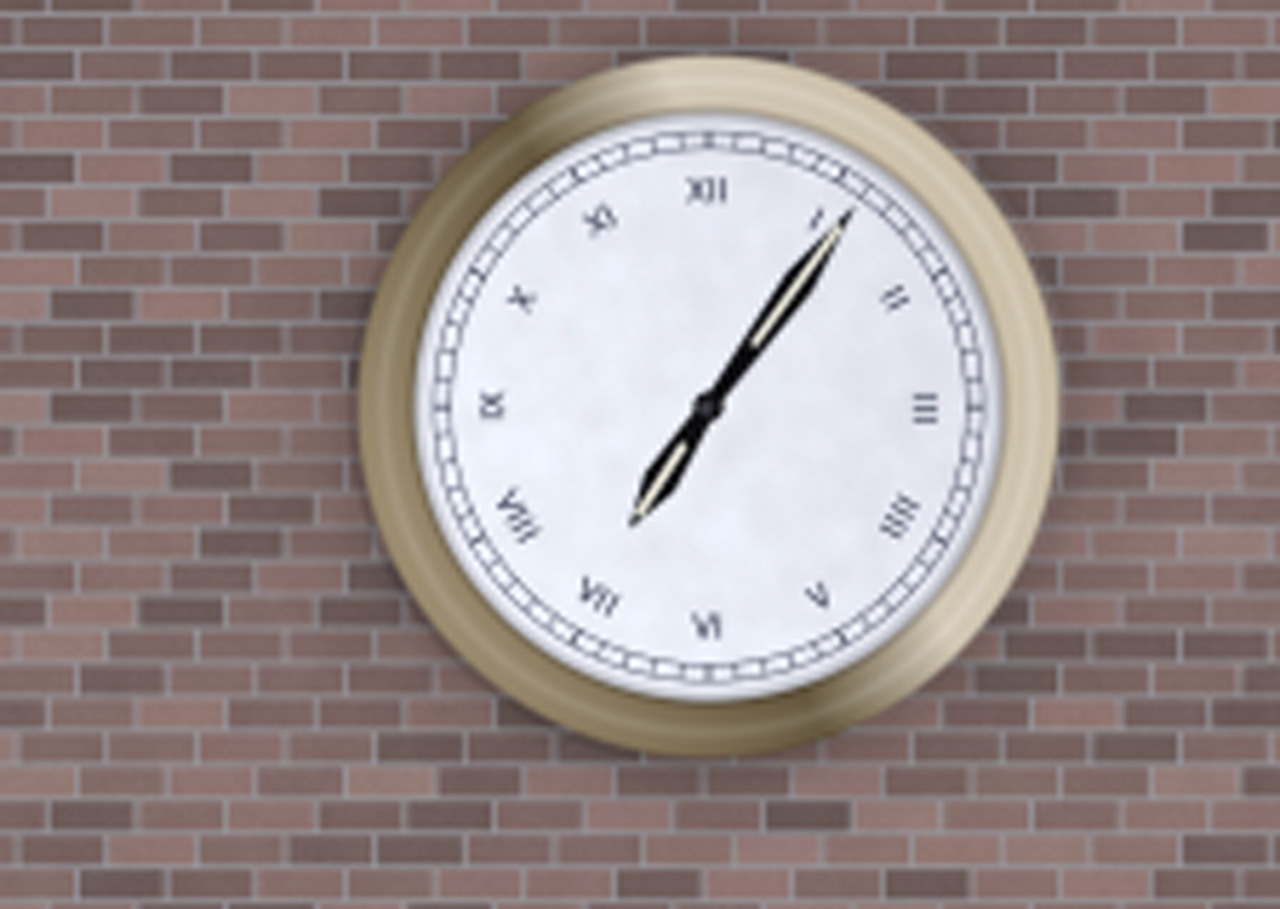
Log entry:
7 h 06 min
